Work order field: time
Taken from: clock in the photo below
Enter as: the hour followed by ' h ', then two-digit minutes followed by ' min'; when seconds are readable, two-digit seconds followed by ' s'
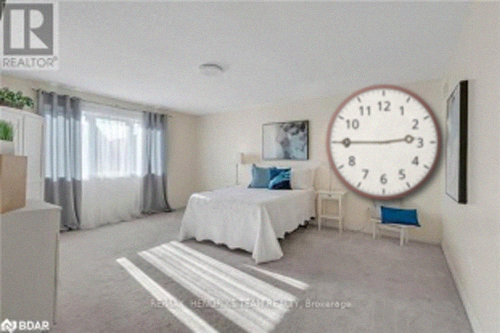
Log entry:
2 h 45 min
